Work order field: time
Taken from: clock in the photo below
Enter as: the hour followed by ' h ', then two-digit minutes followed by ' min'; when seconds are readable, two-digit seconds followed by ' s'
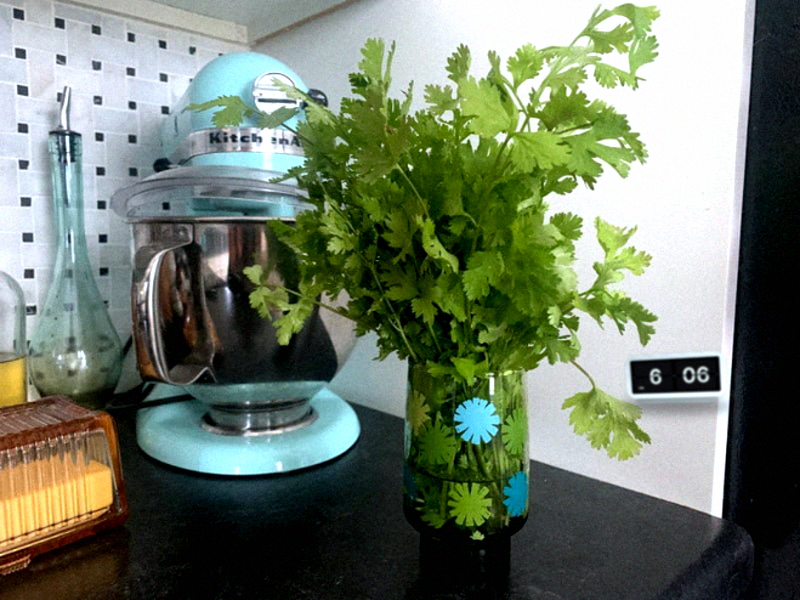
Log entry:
6 h 06 min
